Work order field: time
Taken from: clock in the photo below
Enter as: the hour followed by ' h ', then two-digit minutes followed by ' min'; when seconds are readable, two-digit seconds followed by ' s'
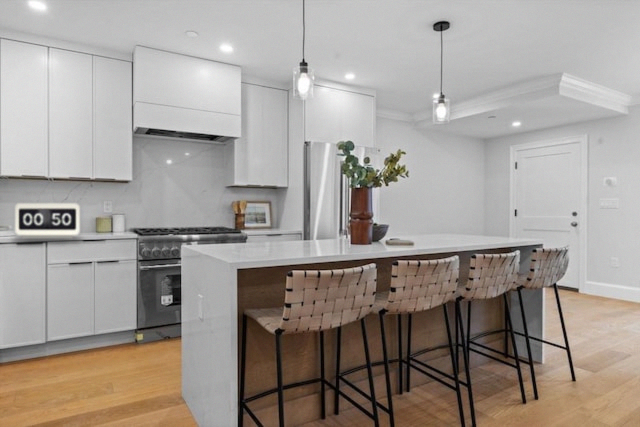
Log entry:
0 h 50 min
